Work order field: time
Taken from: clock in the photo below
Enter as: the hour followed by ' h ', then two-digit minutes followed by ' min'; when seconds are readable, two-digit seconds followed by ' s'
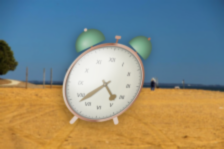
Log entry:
4 h 38 min
